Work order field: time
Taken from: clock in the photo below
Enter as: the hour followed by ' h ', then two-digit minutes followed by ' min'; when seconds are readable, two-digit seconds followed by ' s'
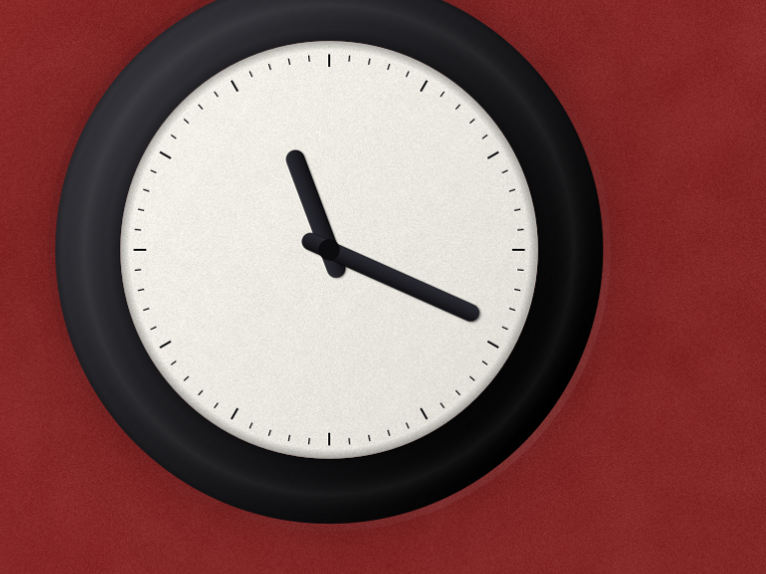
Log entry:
11 h 19 min
